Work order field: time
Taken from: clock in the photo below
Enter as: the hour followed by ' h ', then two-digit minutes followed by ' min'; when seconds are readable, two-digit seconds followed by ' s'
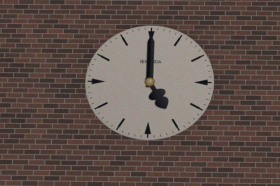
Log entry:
5 h 00 min
